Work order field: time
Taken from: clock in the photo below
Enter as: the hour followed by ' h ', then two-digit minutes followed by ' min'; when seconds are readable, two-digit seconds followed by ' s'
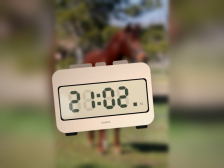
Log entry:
21 h 02 min
